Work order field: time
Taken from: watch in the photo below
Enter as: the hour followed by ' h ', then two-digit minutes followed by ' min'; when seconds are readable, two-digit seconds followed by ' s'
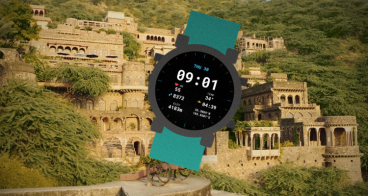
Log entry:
9 h 01 min
